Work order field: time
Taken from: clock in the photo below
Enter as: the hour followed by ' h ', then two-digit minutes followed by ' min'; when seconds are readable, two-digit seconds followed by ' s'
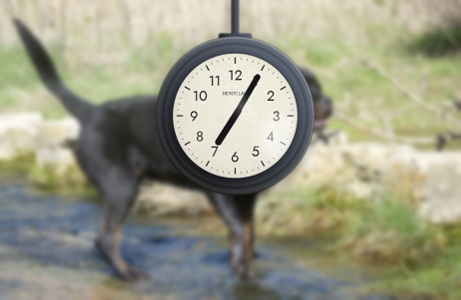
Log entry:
7 h 05 min
